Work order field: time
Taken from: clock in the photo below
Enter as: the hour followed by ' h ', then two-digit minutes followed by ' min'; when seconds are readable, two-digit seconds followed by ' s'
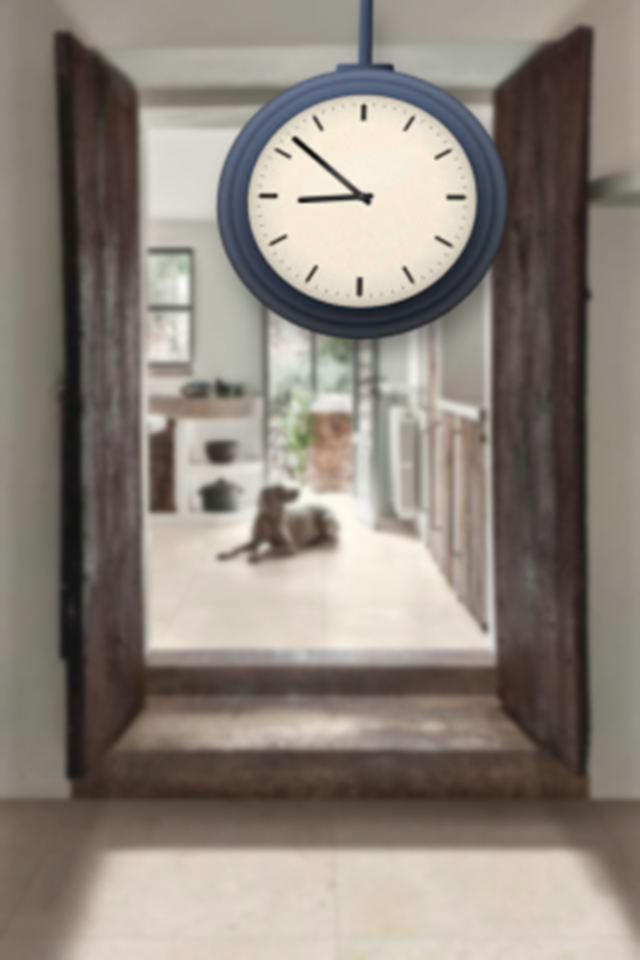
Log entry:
8 h 52 min
